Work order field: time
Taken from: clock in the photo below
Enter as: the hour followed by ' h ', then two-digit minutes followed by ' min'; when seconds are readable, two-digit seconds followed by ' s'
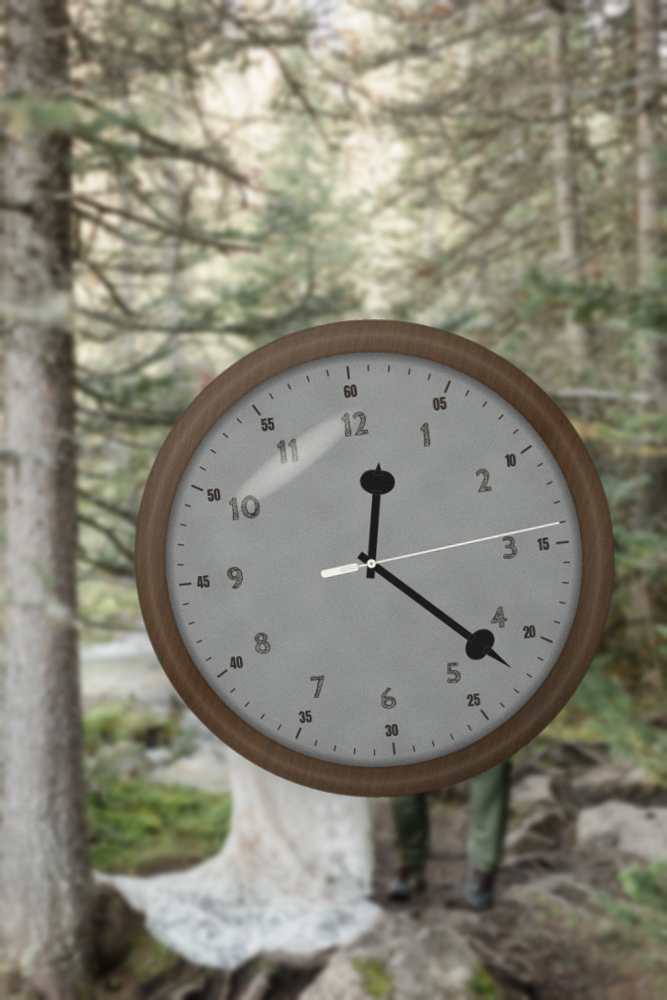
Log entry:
12 h 22 min 14 s
